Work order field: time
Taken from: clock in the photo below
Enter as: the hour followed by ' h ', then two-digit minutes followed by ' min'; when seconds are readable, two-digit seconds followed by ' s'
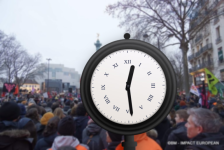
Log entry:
12 h 29 min
